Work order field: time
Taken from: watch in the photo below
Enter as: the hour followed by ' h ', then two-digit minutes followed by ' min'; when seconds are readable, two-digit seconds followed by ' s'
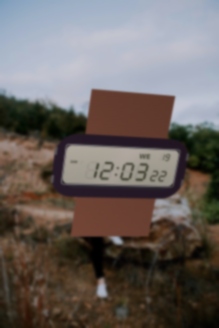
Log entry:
12 h 03 min 22 s
